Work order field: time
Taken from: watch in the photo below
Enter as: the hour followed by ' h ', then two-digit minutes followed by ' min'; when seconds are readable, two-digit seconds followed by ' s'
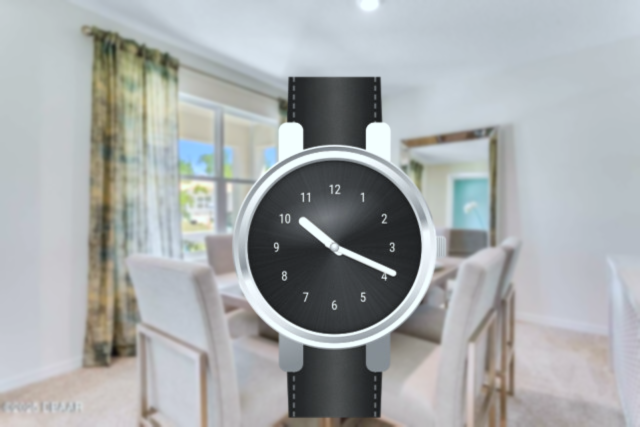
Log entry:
10 h 19 min
